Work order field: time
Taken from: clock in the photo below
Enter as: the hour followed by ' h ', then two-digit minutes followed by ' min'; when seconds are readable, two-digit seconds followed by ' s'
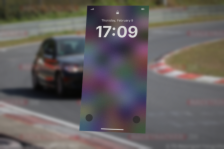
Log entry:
17 h 09 min
